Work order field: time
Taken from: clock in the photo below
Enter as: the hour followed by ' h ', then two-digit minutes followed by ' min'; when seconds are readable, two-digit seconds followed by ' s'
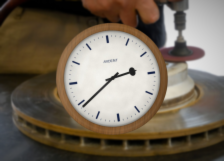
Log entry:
2 h 39 min
